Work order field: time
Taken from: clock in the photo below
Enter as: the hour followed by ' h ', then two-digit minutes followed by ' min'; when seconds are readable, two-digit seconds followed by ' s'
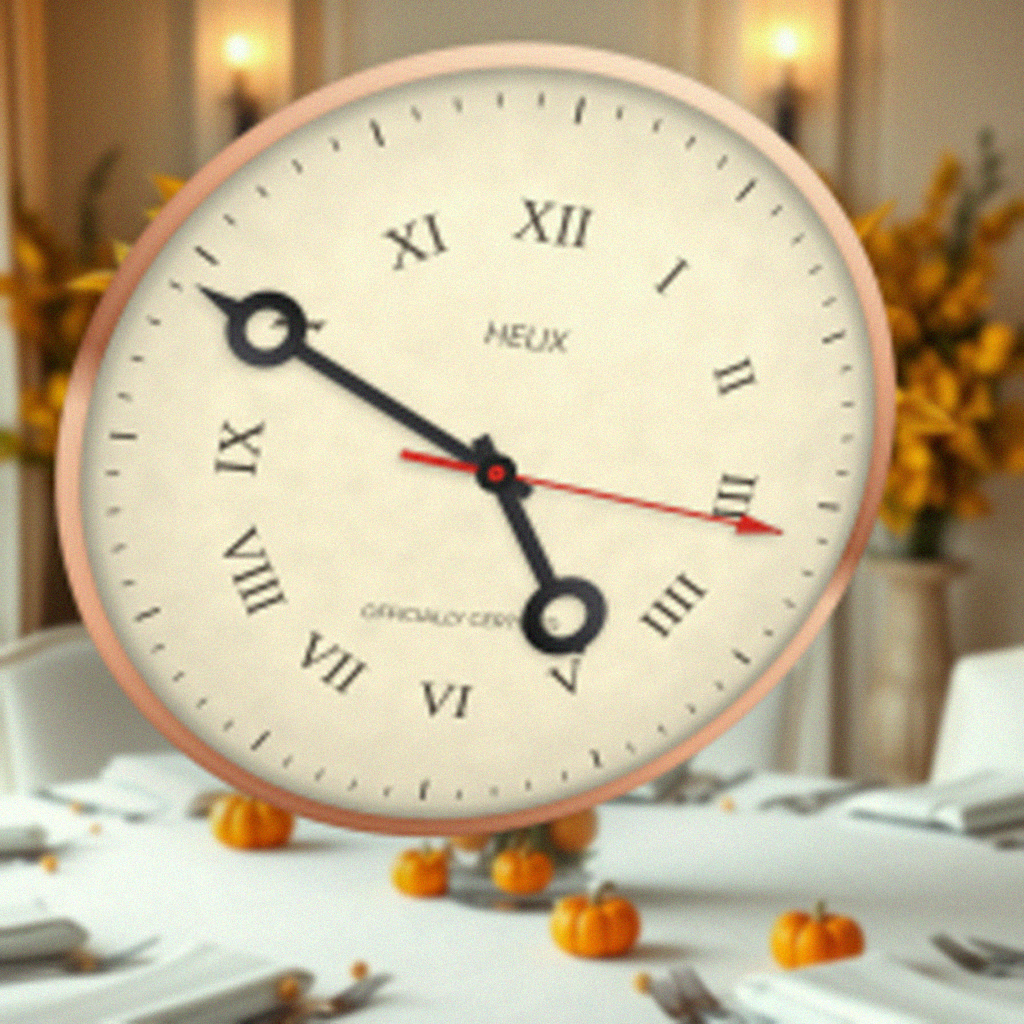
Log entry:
4 h 49 min 16 s
